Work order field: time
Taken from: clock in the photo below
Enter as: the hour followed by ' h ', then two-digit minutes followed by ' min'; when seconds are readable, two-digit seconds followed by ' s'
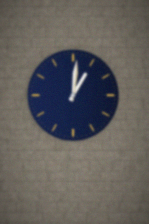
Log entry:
1 h 01 min
